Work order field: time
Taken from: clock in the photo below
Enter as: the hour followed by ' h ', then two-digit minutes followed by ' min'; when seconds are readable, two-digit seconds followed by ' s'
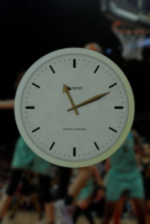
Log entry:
11 h 11 min
